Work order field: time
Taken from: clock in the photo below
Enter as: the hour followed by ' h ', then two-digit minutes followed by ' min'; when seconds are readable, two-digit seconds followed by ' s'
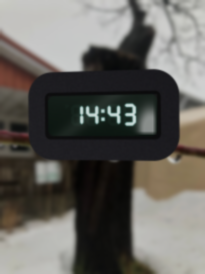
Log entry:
14 h 43 min
